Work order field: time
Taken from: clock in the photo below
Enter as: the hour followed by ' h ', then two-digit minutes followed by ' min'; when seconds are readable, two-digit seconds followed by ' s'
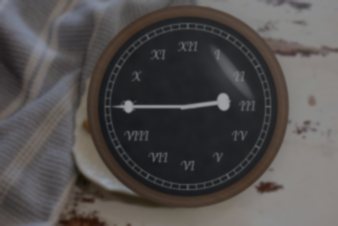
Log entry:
2 h 45 min
